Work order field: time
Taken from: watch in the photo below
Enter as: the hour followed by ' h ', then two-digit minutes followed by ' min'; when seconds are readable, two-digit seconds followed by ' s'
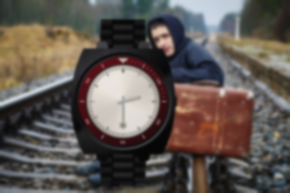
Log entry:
2 h 30 min
